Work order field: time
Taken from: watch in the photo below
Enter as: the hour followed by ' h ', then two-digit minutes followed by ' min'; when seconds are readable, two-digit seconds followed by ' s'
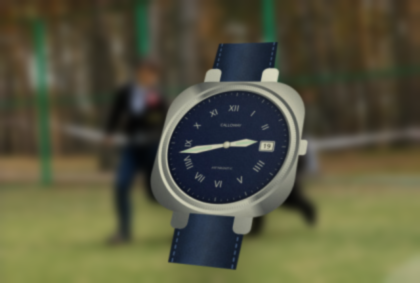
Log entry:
2 h 43 min
